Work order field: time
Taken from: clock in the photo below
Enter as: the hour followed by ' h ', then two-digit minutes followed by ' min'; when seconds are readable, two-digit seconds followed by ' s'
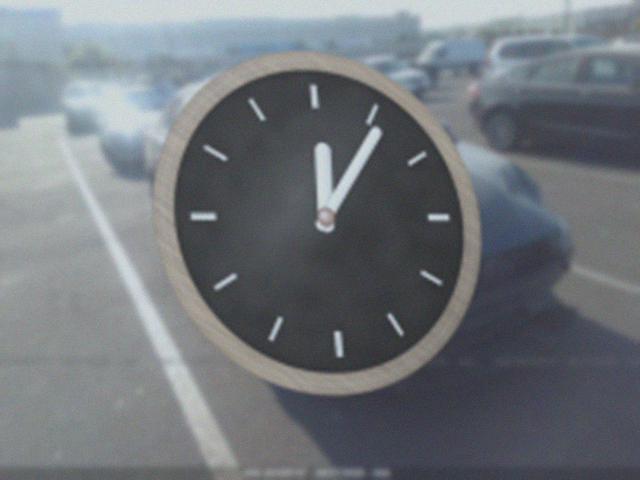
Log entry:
12 h 06 min
